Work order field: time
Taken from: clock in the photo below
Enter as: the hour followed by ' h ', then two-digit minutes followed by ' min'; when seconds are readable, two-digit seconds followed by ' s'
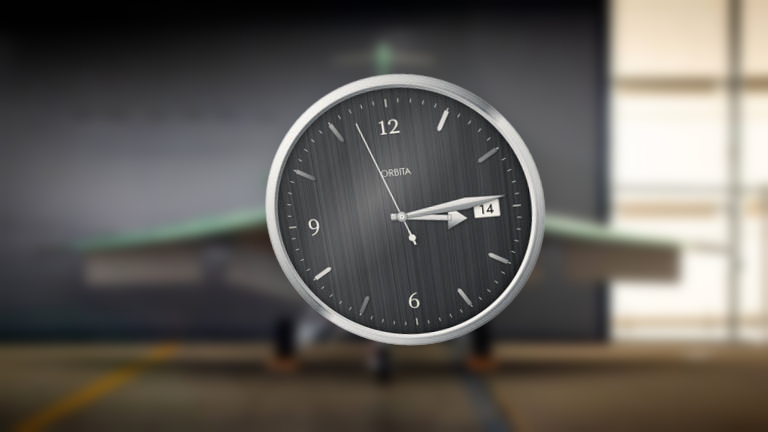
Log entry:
3 h 13 min 57 s
